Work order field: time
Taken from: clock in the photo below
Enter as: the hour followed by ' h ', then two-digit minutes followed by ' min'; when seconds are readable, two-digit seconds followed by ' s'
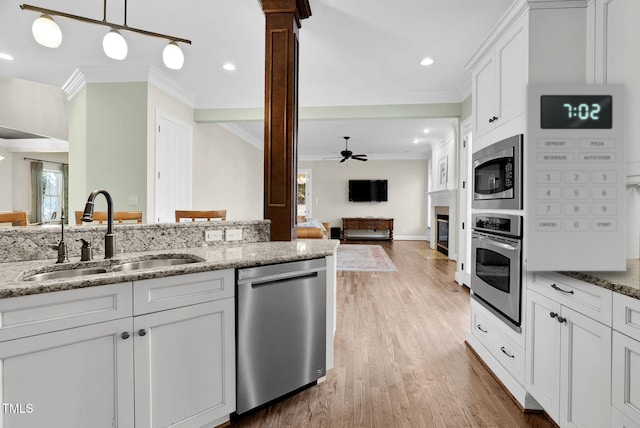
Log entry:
7 h 02 min
